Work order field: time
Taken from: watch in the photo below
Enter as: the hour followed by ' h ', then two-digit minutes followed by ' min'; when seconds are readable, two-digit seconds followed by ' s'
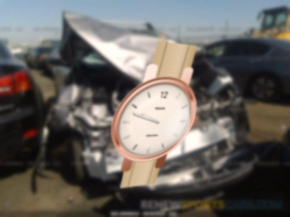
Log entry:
9 h 48 min
